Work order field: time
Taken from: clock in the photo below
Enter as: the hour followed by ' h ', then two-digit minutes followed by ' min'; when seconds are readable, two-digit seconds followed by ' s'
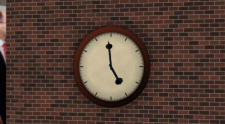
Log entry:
4 h 59 min
